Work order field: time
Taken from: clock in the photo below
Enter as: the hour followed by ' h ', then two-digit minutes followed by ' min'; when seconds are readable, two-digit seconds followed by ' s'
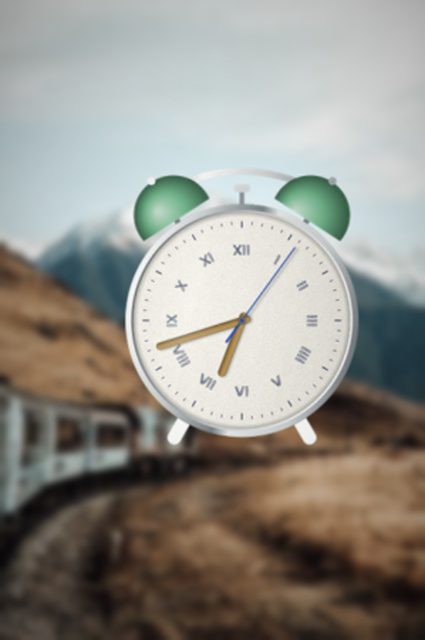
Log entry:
6 h 42 min 06 s
